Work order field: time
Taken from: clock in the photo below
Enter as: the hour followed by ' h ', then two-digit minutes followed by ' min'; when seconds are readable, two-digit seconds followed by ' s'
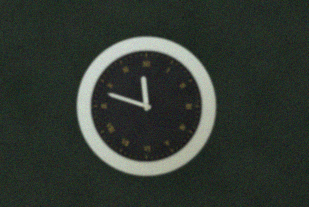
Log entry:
11 h 48 min
